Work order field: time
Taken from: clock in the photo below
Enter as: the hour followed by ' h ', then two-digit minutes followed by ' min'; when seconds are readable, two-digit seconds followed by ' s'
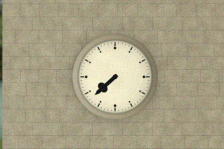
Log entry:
7 h 38 min
